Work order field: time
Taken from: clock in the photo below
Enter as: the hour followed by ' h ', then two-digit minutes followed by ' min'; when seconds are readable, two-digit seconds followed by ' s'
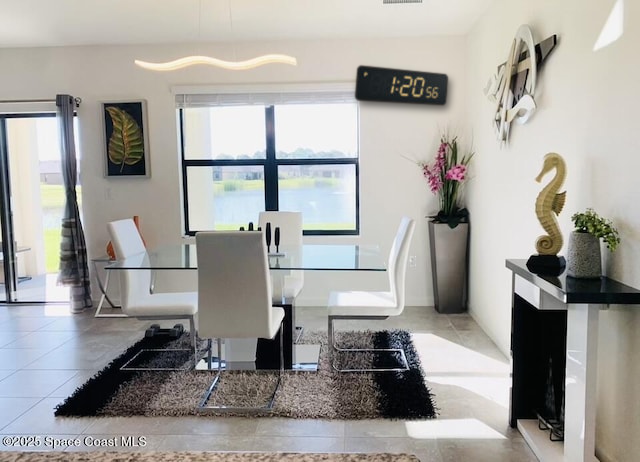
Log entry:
1 h 20 min 56 s
